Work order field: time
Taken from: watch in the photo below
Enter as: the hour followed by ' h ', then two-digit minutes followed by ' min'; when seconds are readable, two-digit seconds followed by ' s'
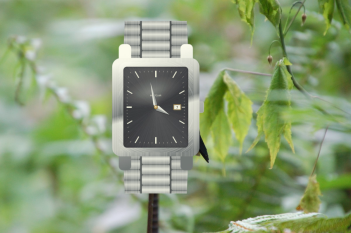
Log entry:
3 h 58 min
